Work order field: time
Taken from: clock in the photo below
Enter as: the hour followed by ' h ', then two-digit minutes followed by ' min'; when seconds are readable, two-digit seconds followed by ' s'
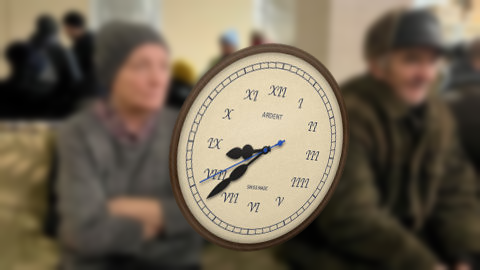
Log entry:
8 h 37 min 40 s
